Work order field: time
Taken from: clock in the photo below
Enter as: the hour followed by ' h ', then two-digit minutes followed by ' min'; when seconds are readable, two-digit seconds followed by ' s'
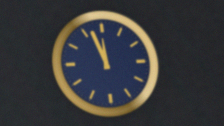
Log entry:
11 h 57 min
